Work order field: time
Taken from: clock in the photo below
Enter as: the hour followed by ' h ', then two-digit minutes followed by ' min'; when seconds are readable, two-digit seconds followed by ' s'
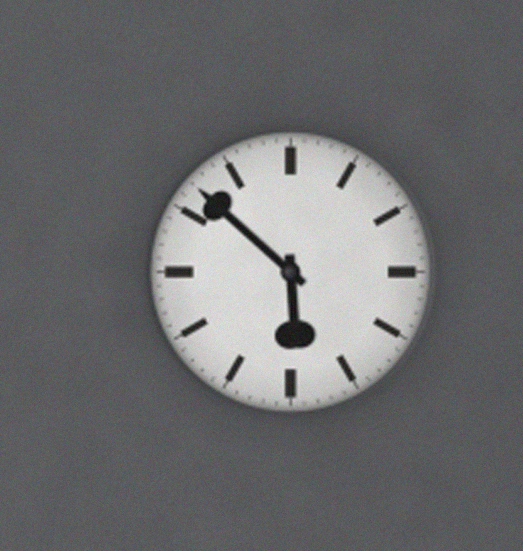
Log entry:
5 h 52 min
